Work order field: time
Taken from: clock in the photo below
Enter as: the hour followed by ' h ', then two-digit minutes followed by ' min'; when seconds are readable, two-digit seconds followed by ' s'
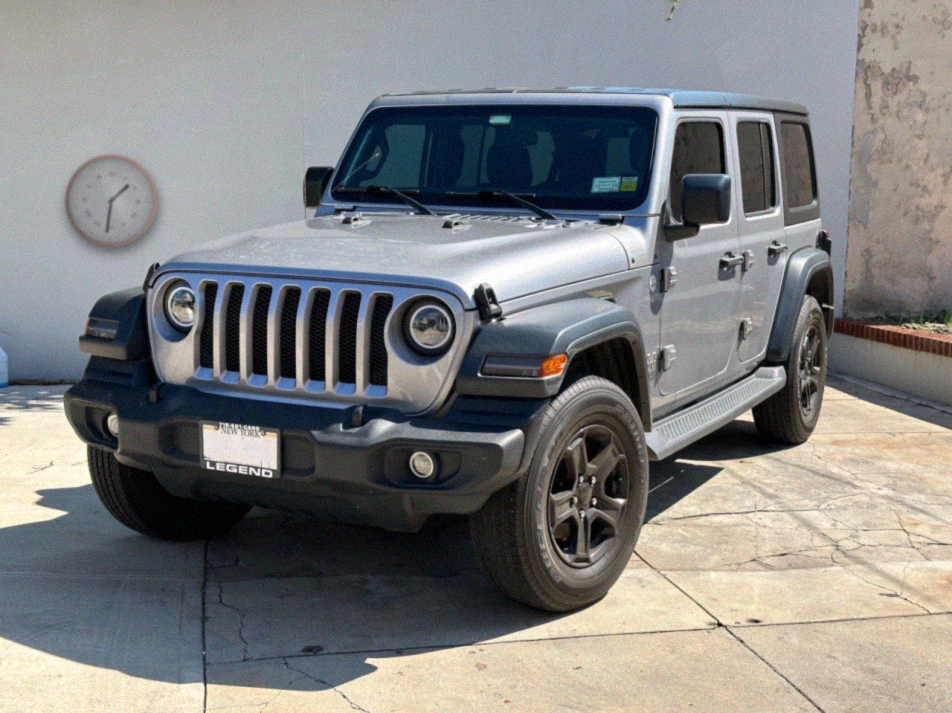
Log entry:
1 h 31 min
